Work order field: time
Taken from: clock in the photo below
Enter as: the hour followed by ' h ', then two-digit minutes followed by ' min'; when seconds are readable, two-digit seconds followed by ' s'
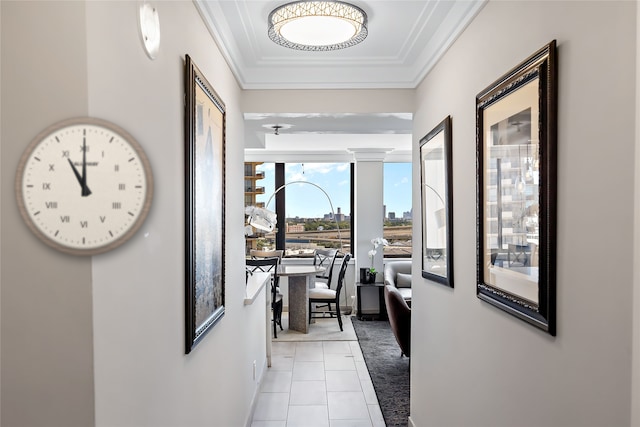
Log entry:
11 h 00 min
